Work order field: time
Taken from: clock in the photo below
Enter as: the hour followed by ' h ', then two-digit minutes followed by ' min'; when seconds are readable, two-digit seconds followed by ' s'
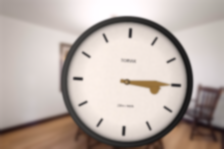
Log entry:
3 h 15 min
